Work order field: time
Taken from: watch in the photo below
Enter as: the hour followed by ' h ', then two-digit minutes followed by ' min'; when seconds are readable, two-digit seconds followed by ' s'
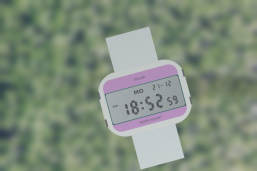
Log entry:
18 h 52 min 59 s
